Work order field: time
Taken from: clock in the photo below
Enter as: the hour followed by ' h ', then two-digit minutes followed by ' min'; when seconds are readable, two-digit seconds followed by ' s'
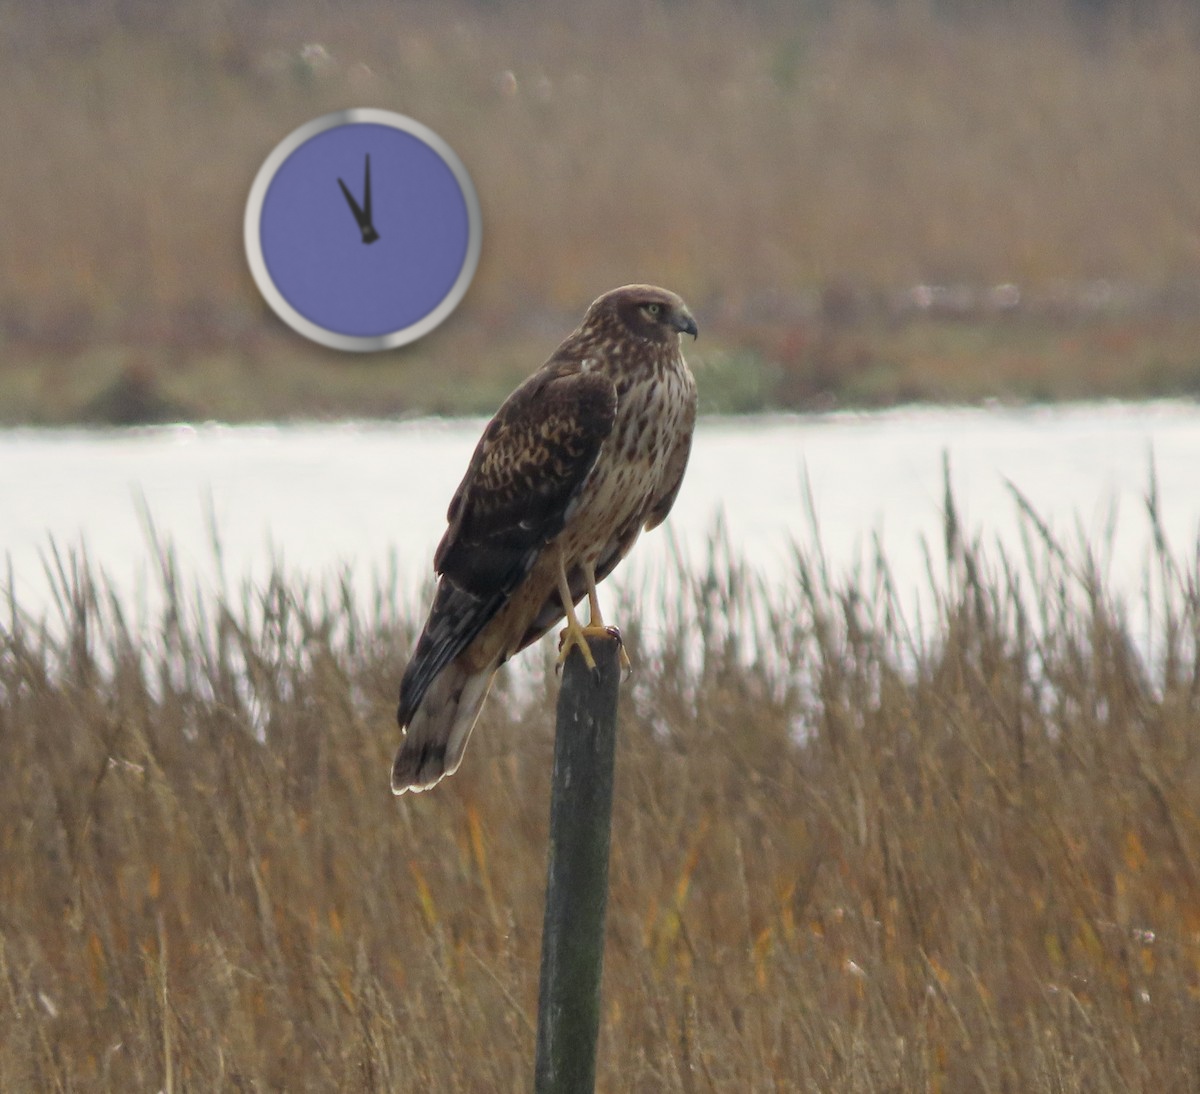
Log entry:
11 h 00 min
